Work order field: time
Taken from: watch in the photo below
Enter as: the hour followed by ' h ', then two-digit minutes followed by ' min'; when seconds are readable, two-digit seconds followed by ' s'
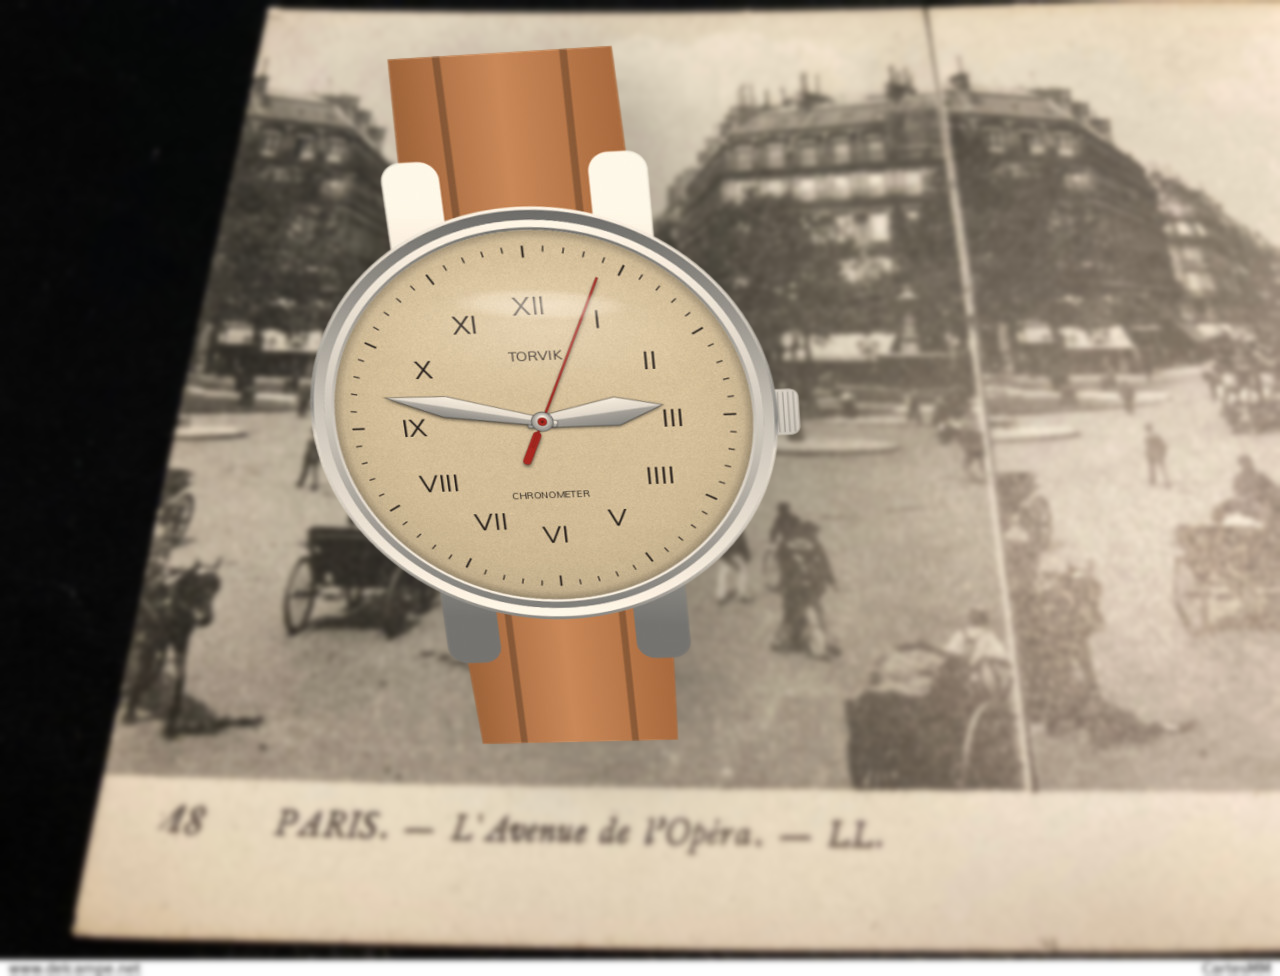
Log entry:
2 h 47 min 04 s
